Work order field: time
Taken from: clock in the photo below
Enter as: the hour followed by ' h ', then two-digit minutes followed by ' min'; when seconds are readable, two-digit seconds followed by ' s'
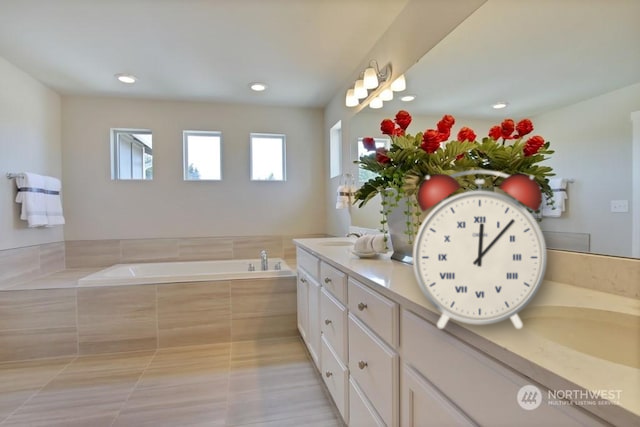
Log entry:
12 h 07 min
